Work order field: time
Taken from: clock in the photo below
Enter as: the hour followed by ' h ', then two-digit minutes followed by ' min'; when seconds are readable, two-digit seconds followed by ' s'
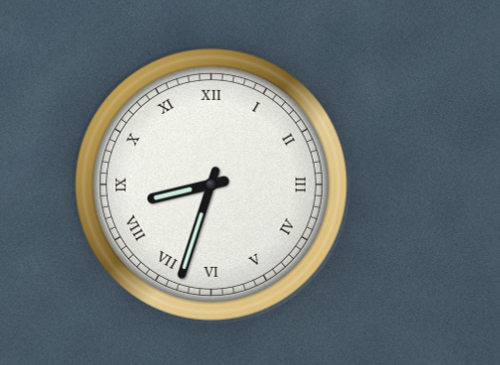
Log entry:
8 h 33 min
